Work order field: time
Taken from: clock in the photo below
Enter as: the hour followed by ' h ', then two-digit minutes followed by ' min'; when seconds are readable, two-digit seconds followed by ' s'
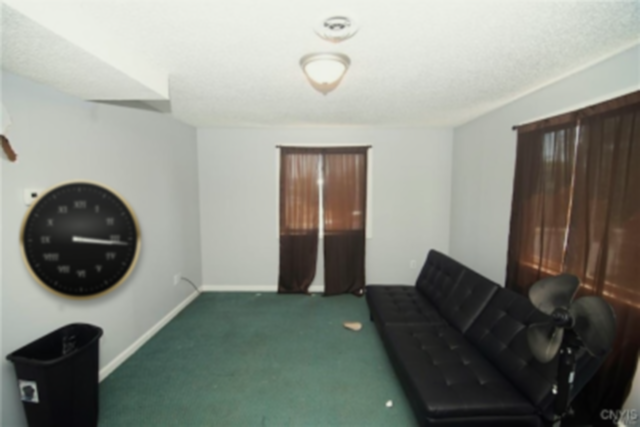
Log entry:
3 h 16 min
